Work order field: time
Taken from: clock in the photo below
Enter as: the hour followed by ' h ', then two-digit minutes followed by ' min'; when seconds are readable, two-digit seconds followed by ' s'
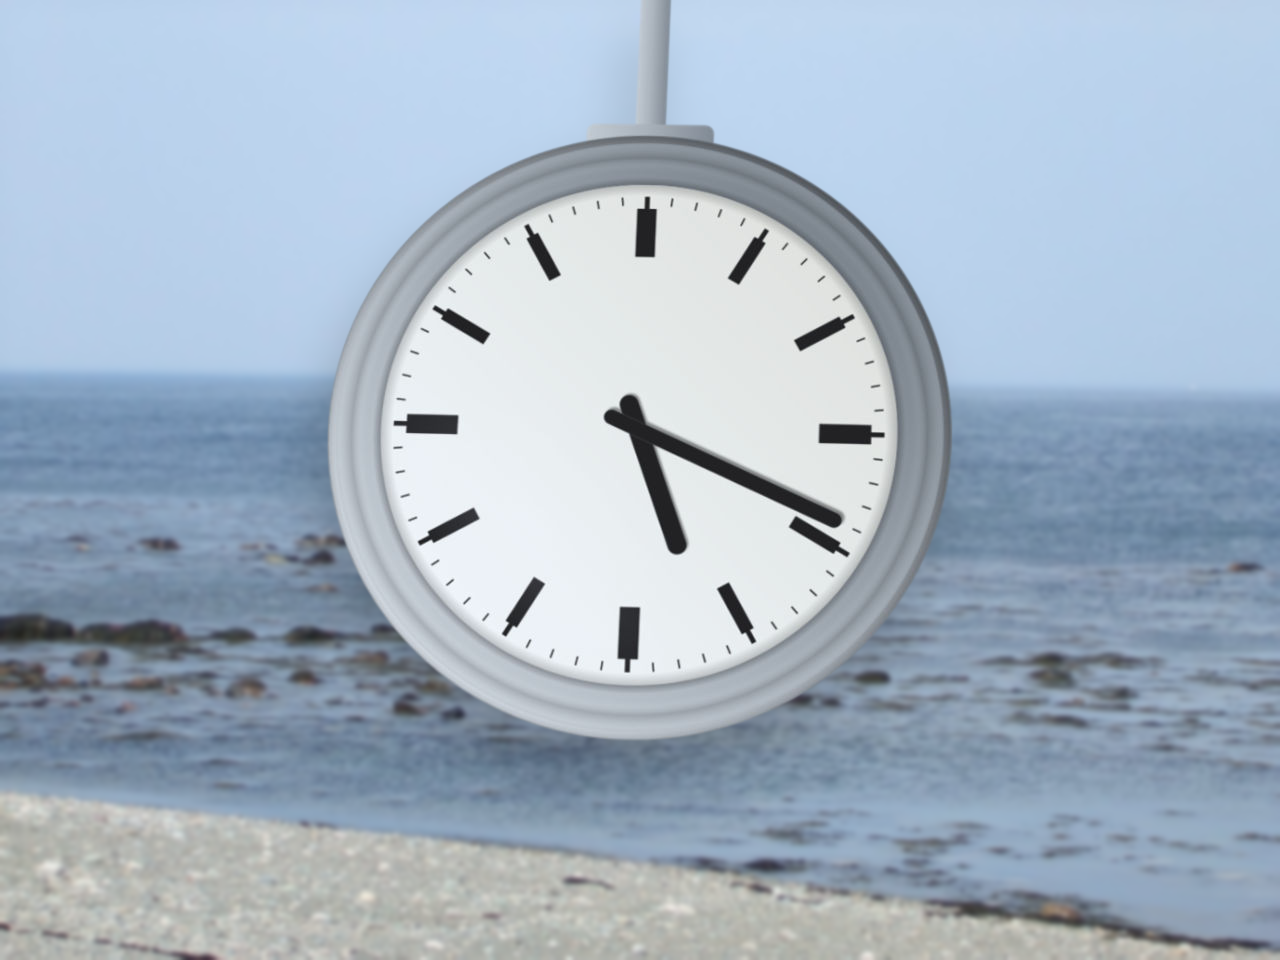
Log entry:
5 h 19 min
